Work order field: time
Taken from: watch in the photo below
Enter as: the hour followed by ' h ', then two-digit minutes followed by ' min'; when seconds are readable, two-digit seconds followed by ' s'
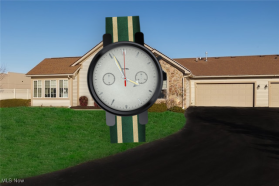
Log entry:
3 h 56 min
